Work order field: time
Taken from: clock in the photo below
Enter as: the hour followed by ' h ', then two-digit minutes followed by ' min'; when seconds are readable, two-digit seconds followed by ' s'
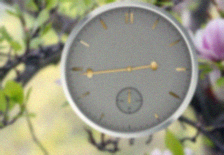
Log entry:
2 h 44 min
